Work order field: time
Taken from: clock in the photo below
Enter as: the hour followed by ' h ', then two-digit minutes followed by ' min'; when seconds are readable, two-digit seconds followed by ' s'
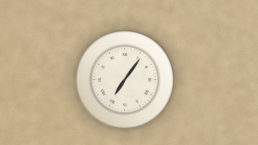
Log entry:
7 h 06 min
